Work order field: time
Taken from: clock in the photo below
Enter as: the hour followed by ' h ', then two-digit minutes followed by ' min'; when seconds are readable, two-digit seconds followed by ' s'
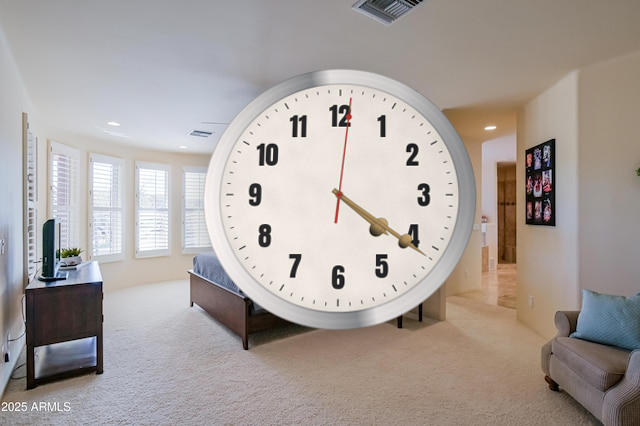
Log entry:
4 h 21 min 01 s
